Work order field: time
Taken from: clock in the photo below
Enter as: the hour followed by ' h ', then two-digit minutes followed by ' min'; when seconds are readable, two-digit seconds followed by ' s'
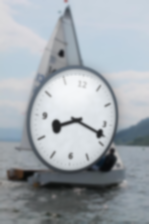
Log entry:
8 h 18 min
